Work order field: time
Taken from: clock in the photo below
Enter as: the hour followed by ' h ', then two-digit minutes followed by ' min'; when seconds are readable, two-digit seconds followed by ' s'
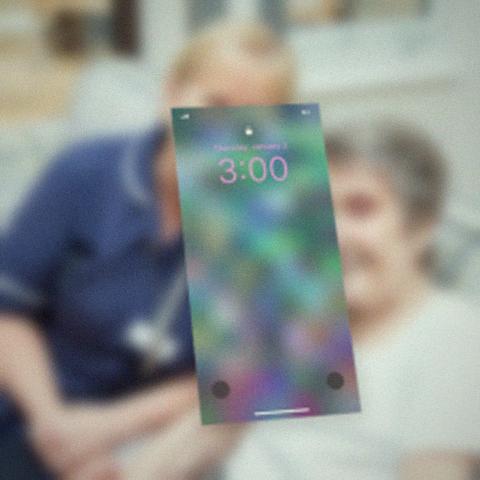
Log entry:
3 h 00 min
